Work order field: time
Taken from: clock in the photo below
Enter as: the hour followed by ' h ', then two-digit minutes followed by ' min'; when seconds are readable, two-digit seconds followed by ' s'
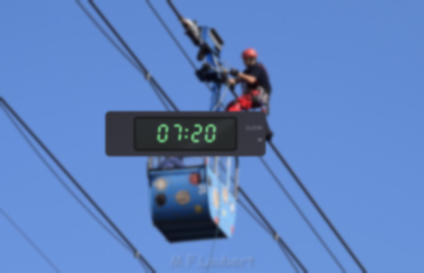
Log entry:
7 h 20 min
